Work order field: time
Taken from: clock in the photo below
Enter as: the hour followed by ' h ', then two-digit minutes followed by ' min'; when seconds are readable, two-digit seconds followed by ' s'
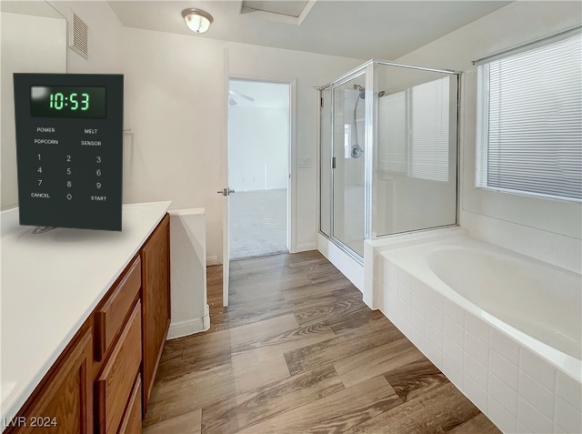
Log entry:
10 h 53 min
